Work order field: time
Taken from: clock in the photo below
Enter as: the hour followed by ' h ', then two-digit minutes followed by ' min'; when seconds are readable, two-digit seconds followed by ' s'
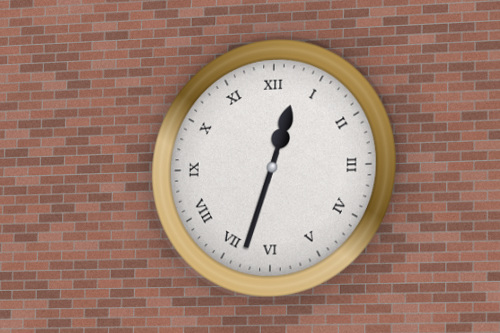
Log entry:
12 h 33 min
